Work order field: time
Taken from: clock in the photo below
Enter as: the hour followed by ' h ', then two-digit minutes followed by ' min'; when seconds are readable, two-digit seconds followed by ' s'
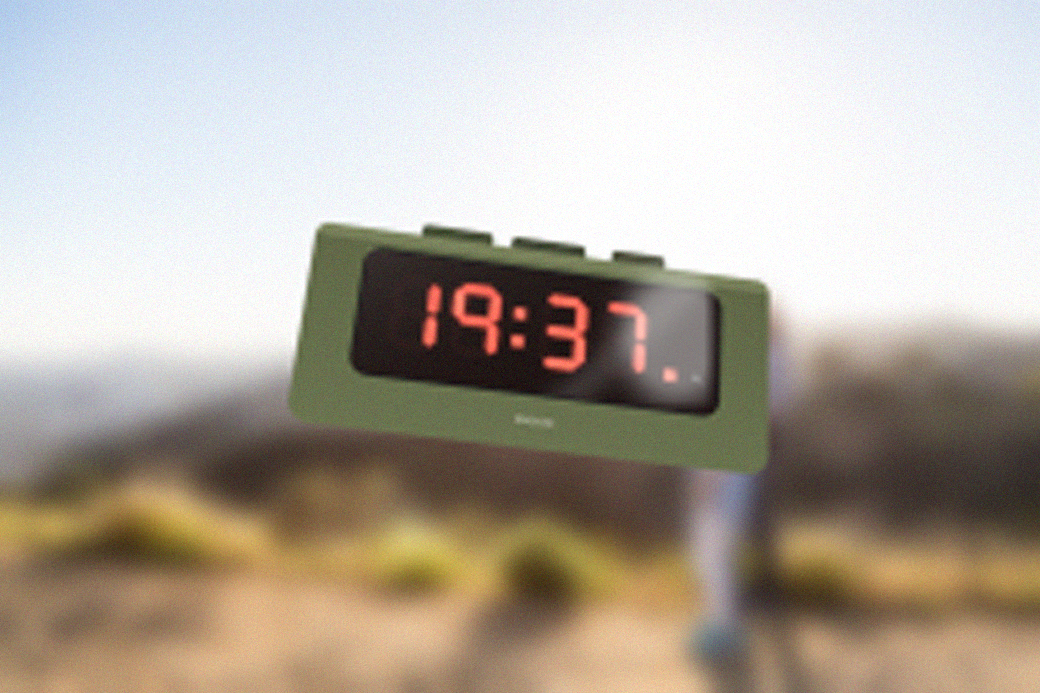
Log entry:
19 h 37 min
